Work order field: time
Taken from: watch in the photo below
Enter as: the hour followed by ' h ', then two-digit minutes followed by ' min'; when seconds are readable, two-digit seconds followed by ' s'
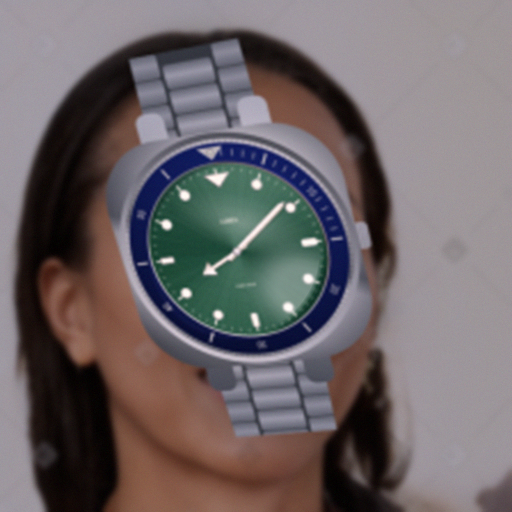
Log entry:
8 h 09 min
